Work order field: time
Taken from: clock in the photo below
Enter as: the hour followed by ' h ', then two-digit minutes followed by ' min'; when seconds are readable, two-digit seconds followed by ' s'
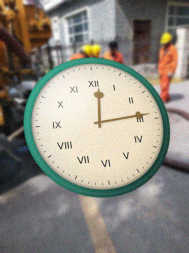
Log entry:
12 h 14 min
